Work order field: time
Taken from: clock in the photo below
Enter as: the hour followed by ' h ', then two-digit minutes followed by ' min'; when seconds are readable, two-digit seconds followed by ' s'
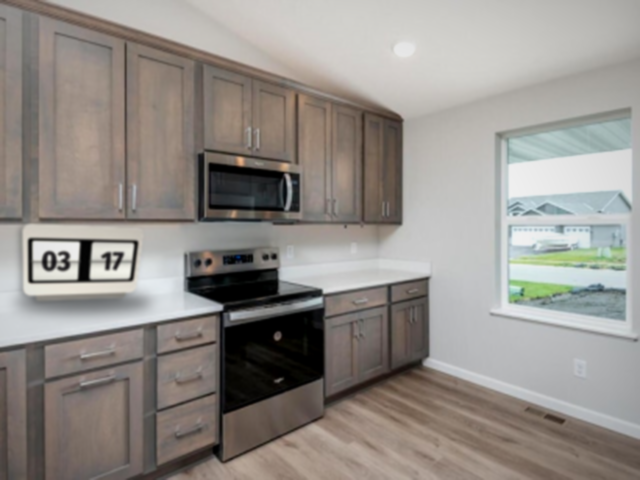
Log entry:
3 h 17 min
